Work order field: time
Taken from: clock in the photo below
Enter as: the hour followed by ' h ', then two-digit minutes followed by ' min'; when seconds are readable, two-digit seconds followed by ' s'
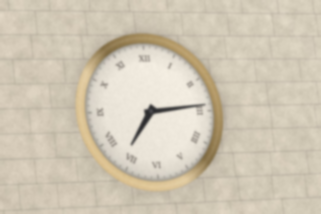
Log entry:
7 h 14 min
